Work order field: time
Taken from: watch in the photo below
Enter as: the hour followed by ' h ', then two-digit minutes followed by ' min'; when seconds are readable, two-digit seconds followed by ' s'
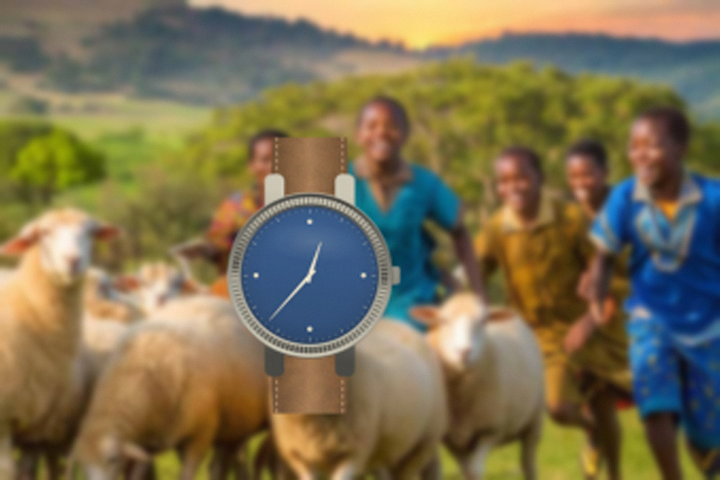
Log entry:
12 h 37 min
